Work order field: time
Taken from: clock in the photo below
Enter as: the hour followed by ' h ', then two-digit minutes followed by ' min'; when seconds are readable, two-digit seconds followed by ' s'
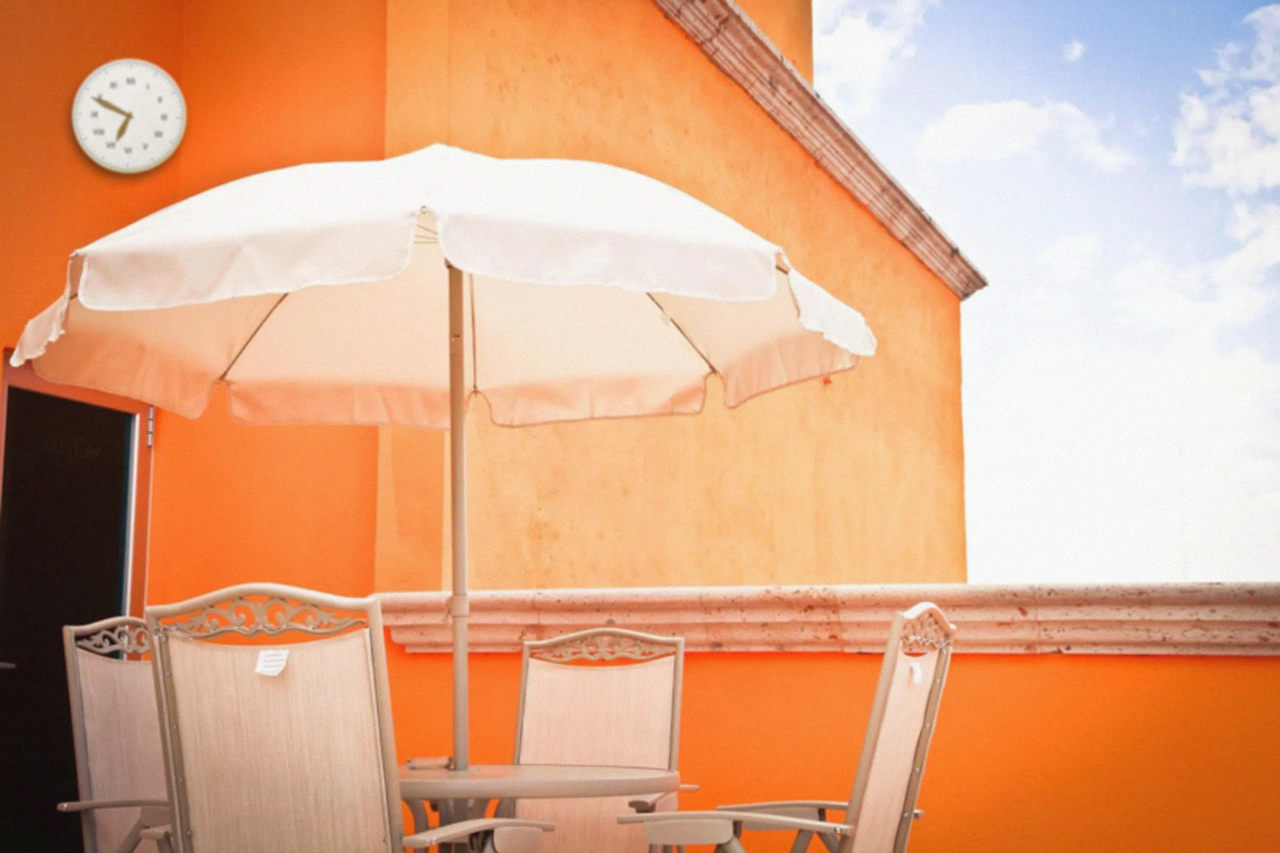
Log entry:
6 h 49 min
